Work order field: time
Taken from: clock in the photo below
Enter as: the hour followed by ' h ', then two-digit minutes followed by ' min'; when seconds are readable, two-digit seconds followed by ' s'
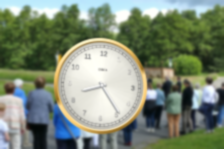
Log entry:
8 h 24 min
